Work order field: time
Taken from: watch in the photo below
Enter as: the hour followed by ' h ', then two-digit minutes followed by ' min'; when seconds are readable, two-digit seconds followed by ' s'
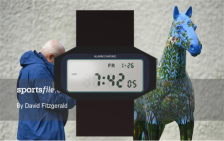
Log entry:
7 h 42 min 05 s
